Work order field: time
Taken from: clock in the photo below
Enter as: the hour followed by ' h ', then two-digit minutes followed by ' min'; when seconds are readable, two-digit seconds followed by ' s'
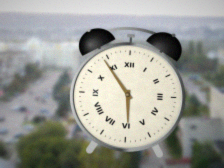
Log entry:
5 h 54 min
